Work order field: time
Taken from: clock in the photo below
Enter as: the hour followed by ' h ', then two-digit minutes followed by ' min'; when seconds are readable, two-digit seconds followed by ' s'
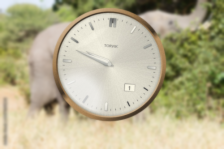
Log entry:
9 h 48 min
